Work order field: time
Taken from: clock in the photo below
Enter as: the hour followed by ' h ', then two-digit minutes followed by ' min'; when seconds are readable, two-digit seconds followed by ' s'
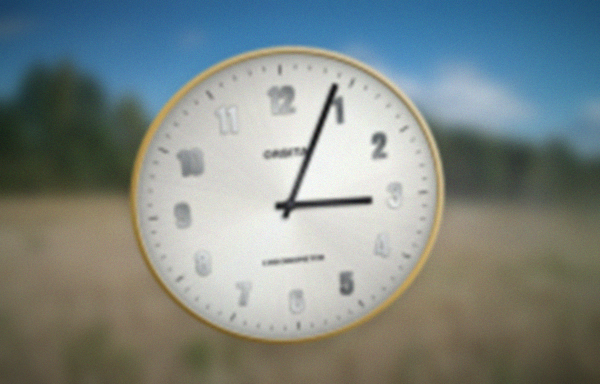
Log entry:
3 h 04 min
